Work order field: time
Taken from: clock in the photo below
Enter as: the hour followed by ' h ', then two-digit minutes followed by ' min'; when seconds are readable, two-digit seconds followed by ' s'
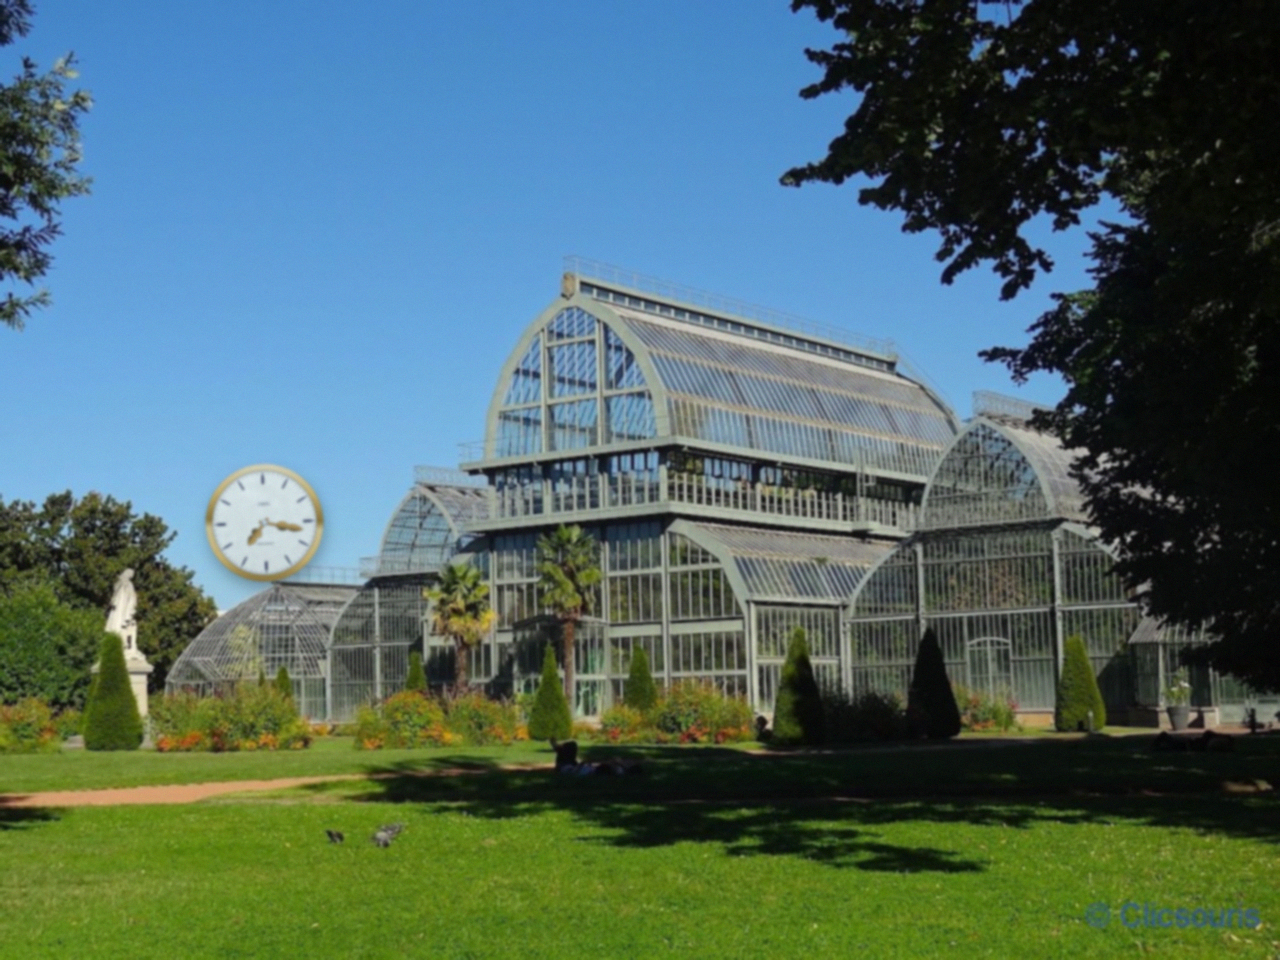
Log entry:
7 h 17 min
